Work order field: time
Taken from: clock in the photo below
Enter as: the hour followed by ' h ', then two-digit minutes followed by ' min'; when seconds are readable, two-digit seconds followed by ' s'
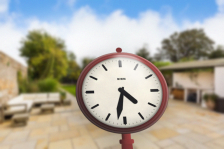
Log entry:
4 h 32 min
